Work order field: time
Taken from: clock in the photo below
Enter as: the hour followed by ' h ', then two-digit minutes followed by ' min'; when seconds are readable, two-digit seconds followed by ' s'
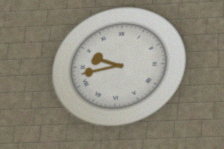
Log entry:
9 h 43 min
